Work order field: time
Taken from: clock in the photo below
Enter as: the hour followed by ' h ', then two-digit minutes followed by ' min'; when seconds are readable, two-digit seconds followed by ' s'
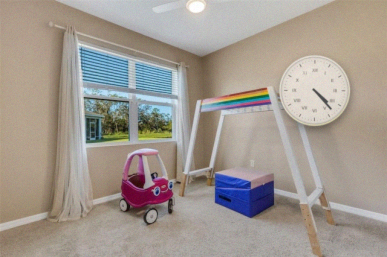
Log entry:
4 h 23 min
